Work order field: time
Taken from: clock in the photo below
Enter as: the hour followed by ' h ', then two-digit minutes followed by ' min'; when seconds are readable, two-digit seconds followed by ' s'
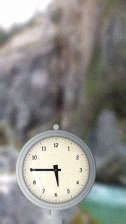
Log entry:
5 h 45 min
